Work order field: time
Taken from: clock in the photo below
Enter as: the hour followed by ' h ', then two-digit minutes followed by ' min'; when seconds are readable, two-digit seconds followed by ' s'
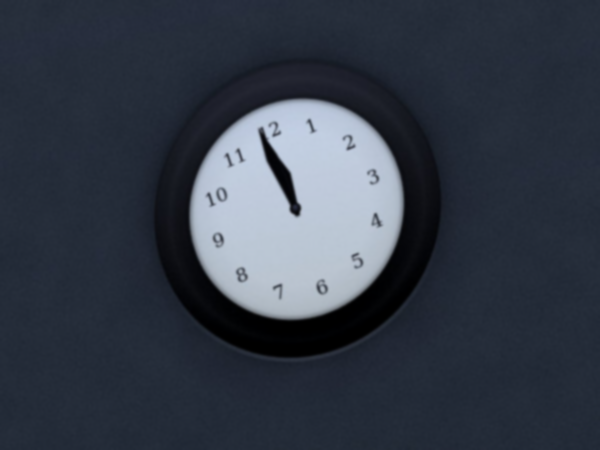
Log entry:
11 h 59 min
